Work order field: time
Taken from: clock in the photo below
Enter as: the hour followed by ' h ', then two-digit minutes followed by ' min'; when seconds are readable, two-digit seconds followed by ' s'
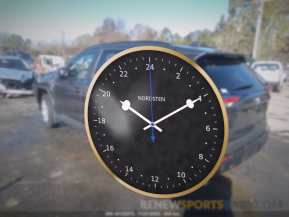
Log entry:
20 h 10 min 00 s
